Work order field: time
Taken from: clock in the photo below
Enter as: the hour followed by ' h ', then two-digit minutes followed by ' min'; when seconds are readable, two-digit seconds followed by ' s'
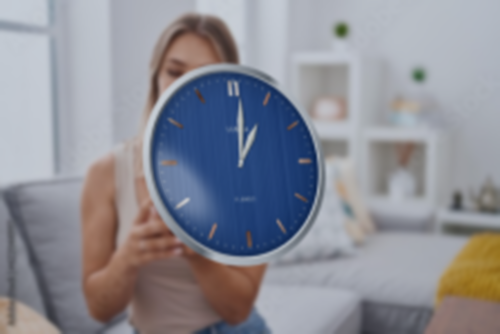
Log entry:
1 h 01 min
